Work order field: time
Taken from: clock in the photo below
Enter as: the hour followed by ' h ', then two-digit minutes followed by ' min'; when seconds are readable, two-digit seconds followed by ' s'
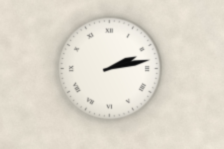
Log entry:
2 h 13 min
